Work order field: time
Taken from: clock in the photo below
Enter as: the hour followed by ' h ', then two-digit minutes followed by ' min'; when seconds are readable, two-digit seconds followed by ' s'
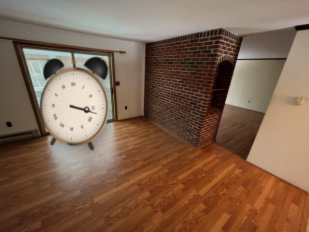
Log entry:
3 h 17 min
